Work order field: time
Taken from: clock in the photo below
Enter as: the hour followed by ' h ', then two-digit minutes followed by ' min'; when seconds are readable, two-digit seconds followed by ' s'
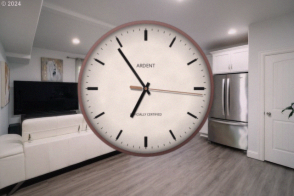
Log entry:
6 h 54 min 16 s
